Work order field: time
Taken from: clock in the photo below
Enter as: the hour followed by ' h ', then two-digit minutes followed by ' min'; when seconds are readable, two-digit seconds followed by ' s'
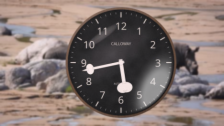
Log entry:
5 h 43 min
